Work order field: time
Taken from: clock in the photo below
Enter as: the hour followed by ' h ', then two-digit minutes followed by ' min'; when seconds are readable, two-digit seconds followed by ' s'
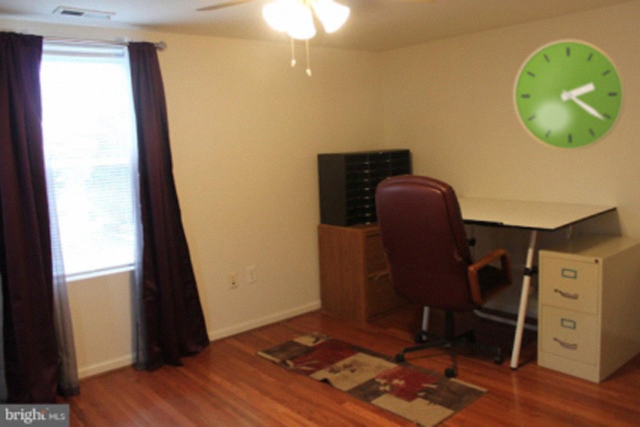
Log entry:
2 h 21 min
